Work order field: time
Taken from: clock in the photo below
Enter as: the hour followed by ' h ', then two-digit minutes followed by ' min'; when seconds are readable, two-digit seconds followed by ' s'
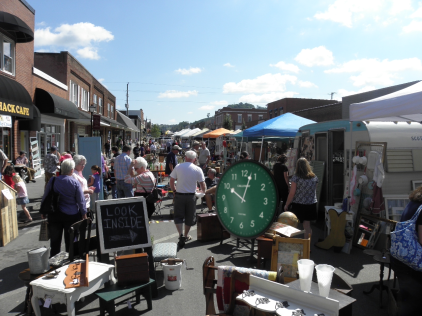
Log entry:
10 h 03 min
